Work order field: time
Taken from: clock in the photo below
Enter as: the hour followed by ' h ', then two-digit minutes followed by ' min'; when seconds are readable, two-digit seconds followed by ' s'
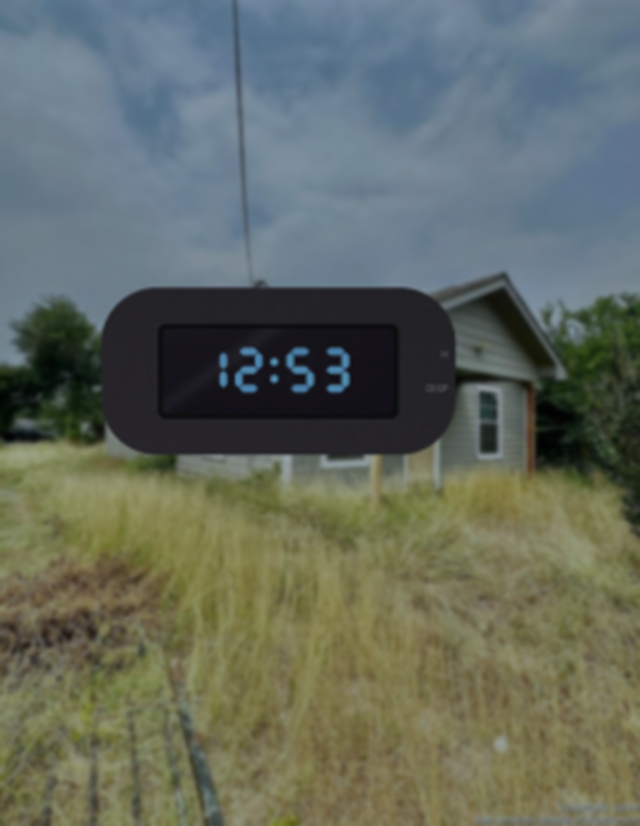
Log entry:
12 h 53 min
